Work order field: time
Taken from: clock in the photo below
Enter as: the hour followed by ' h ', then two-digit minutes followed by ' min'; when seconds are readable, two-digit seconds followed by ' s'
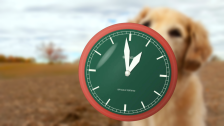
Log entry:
12 h 59 min
